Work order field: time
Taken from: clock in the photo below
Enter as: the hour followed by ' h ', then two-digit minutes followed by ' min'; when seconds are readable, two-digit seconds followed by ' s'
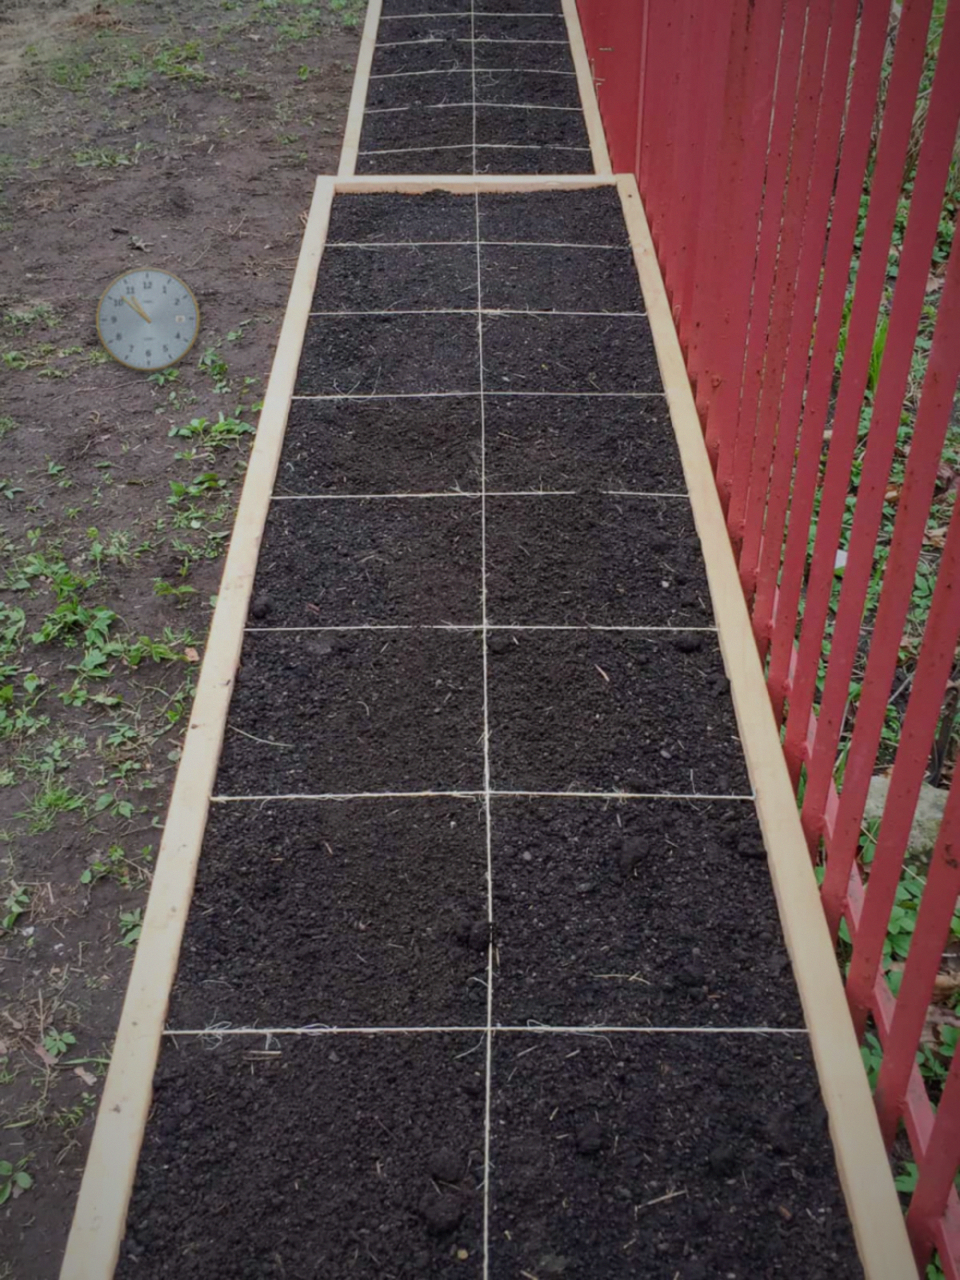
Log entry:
10 h 52 min
